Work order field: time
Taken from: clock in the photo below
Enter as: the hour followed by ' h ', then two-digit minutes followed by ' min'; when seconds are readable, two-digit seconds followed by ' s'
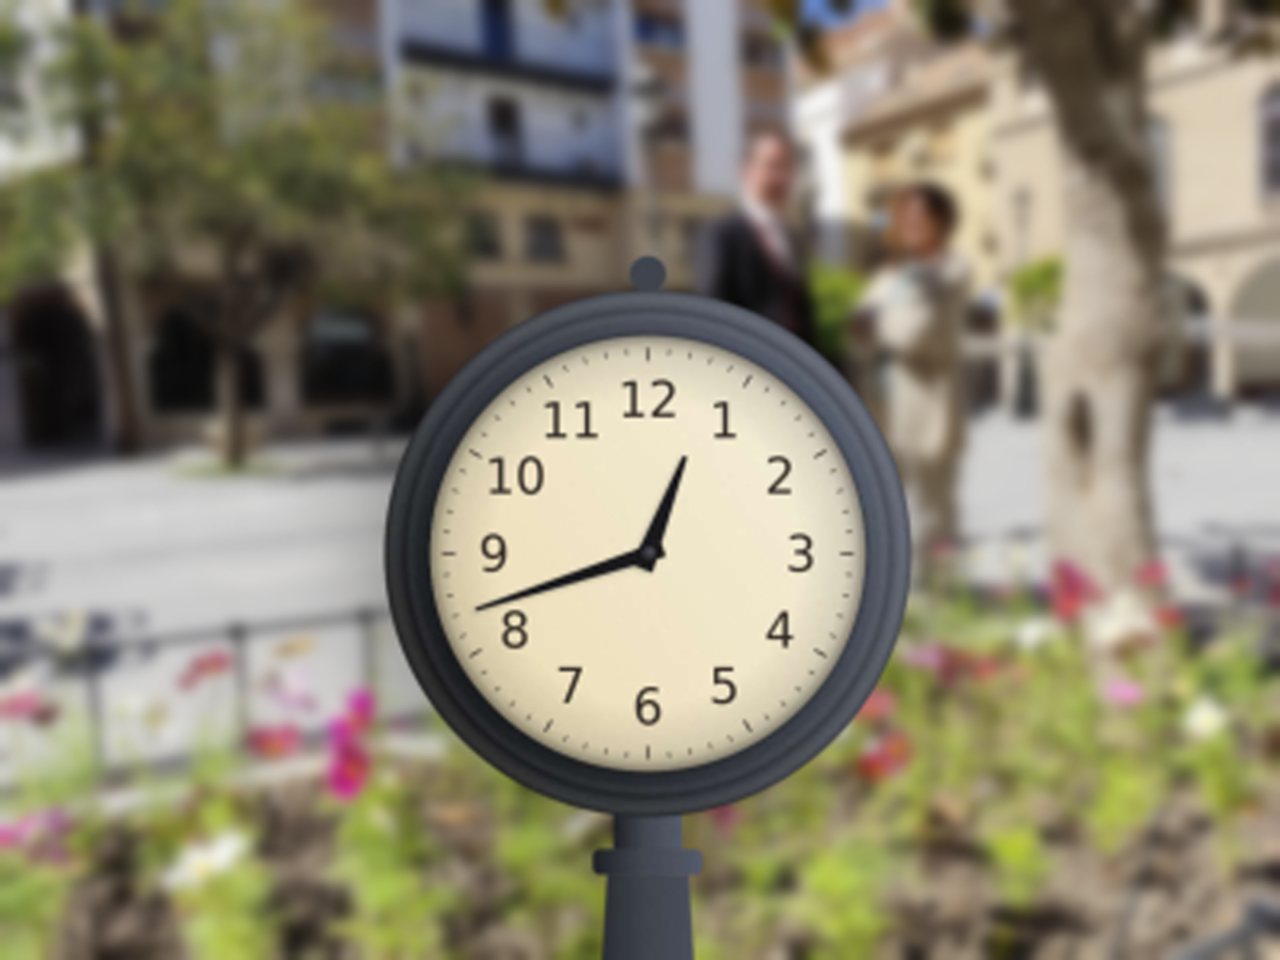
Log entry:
12 h 42 min
